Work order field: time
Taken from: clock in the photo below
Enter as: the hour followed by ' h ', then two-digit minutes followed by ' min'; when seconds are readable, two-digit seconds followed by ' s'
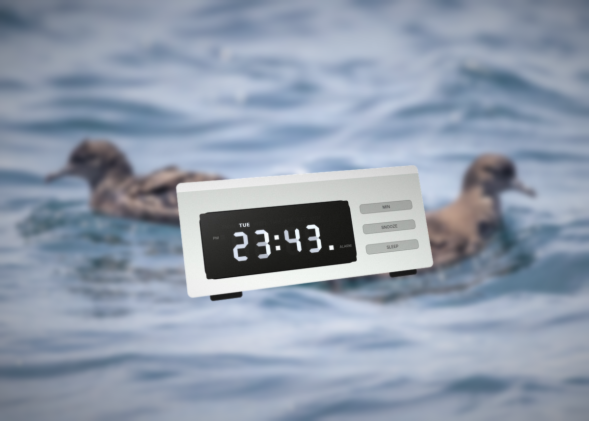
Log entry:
23 h 43 min
